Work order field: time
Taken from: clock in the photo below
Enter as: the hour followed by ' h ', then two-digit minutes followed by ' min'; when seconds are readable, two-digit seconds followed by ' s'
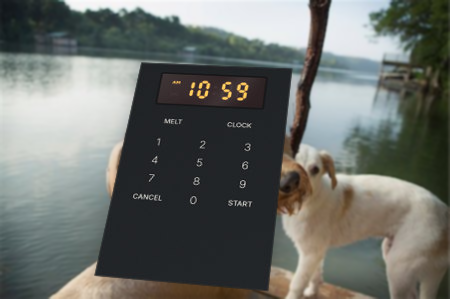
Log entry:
10 h 59 min
